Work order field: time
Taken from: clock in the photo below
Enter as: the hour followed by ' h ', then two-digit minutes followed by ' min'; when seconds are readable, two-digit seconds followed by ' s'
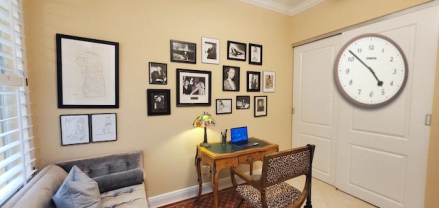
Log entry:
4 h 52 min
